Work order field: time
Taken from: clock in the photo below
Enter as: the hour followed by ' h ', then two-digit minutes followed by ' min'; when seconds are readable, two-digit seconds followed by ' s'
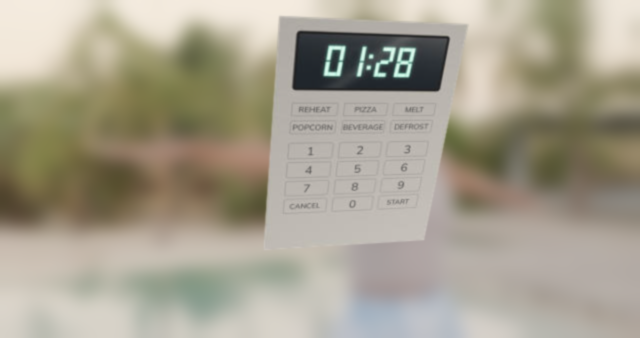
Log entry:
1 h 28 min
